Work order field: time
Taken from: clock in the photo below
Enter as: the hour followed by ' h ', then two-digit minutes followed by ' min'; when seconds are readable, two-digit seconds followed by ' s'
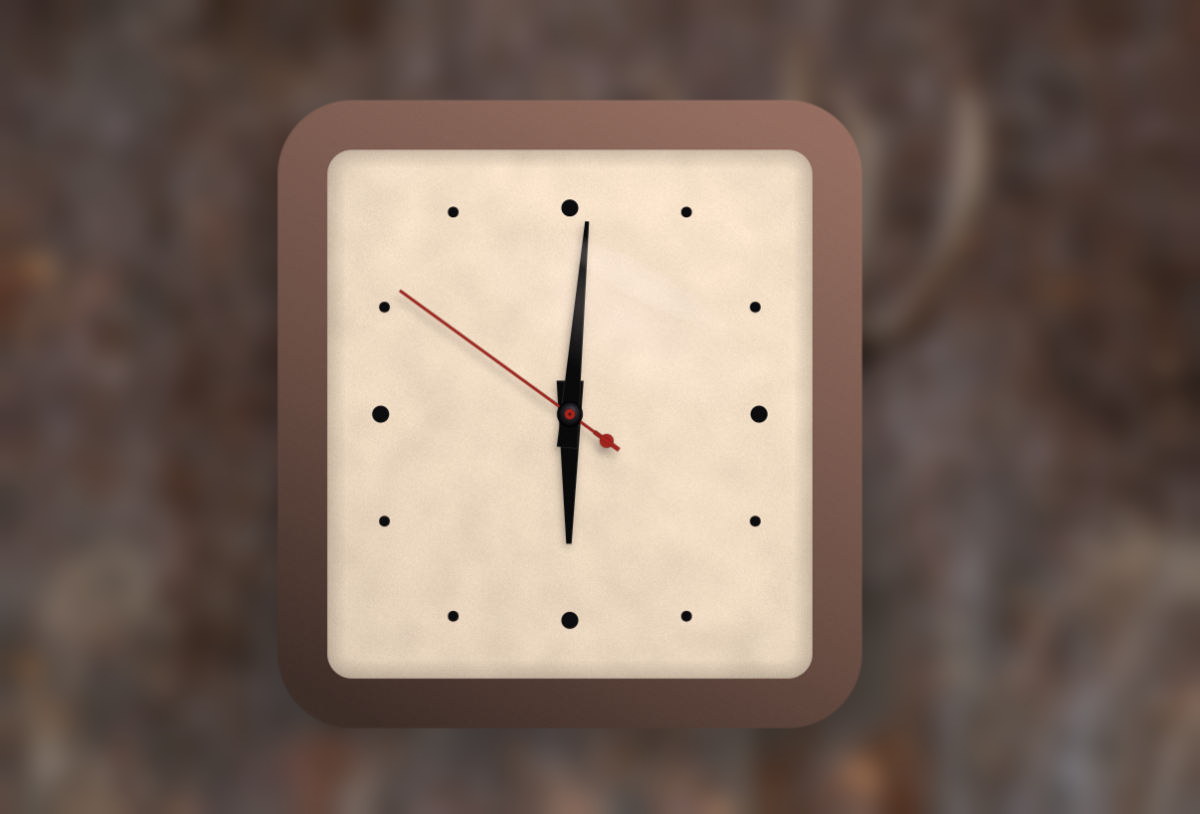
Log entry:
6 h 00 min 51 s
